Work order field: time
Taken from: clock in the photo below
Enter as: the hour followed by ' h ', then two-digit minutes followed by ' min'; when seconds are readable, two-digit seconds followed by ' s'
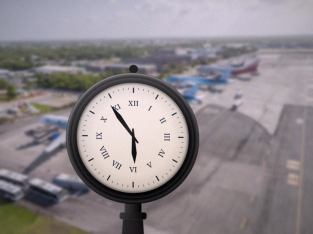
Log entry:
5 h 54 min
